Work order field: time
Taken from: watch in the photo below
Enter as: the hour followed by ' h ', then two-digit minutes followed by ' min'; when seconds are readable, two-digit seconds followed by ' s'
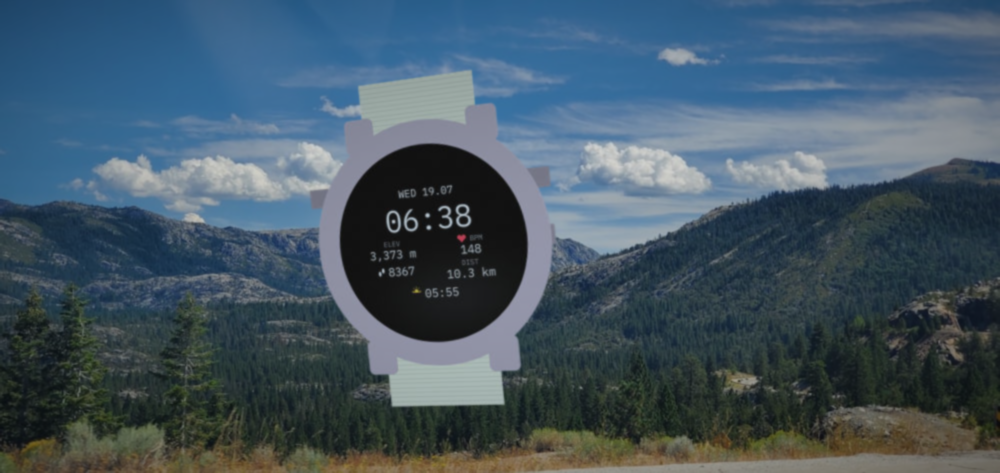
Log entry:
6 h 38 min
